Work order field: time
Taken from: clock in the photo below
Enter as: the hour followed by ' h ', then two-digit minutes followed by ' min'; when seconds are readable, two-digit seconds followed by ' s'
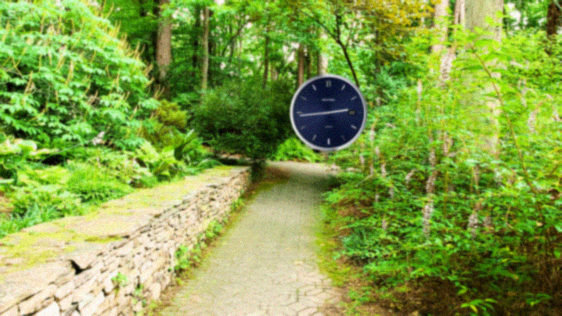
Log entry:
2 h 44 min
